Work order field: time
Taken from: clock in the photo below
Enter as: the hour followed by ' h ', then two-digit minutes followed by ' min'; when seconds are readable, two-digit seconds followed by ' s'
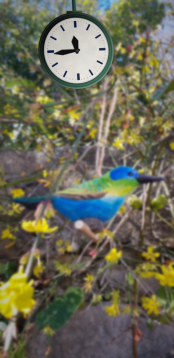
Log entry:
11 h 44 min
